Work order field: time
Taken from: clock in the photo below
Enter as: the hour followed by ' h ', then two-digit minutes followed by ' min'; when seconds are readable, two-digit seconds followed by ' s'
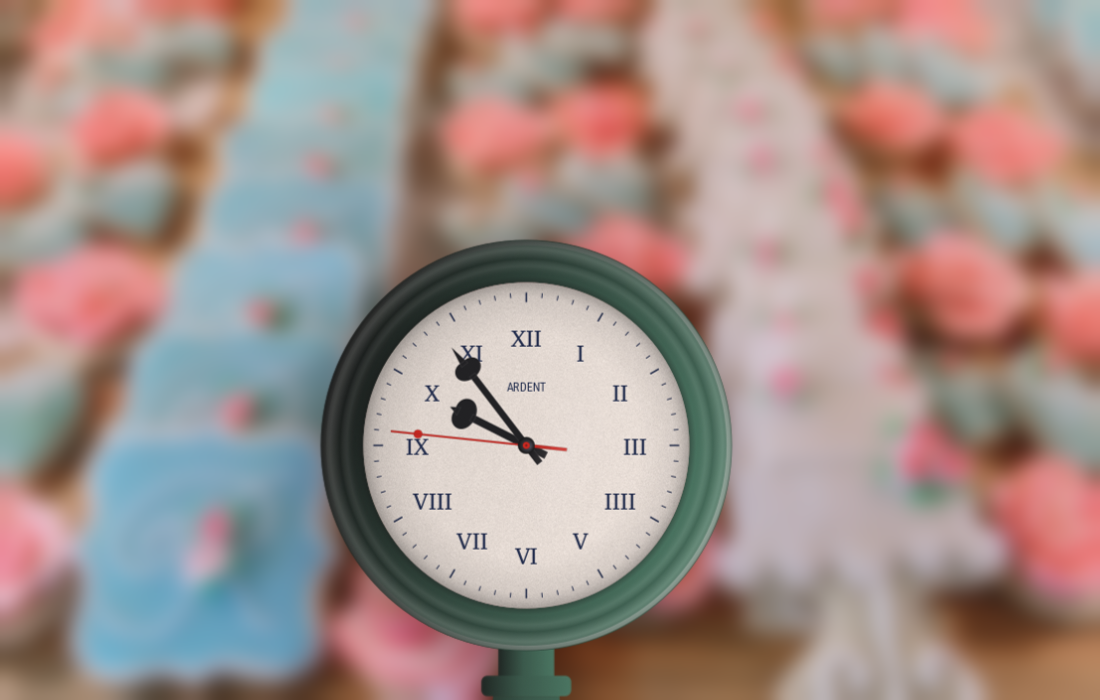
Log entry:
9 h 53 min 46 s
